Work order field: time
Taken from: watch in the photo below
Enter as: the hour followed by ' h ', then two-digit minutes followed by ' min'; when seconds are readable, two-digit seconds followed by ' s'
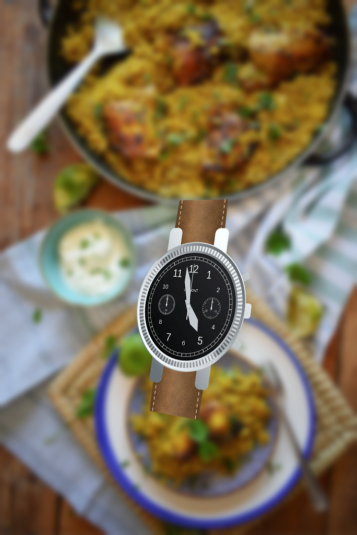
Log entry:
4 h 58 min
